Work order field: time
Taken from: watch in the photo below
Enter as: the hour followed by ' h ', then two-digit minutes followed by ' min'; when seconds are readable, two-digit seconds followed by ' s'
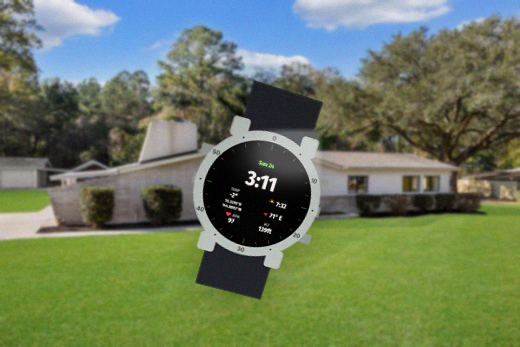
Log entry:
3 h 11 min
